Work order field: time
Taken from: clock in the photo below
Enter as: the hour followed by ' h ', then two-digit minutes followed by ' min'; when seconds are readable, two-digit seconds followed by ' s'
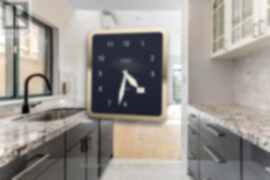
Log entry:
4 h 32 min
